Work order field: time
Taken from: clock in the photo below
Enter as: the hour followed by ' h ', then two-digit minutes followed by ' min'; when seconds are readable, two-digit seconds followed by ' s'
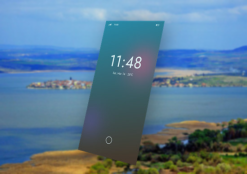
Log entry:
11 h 48 min
